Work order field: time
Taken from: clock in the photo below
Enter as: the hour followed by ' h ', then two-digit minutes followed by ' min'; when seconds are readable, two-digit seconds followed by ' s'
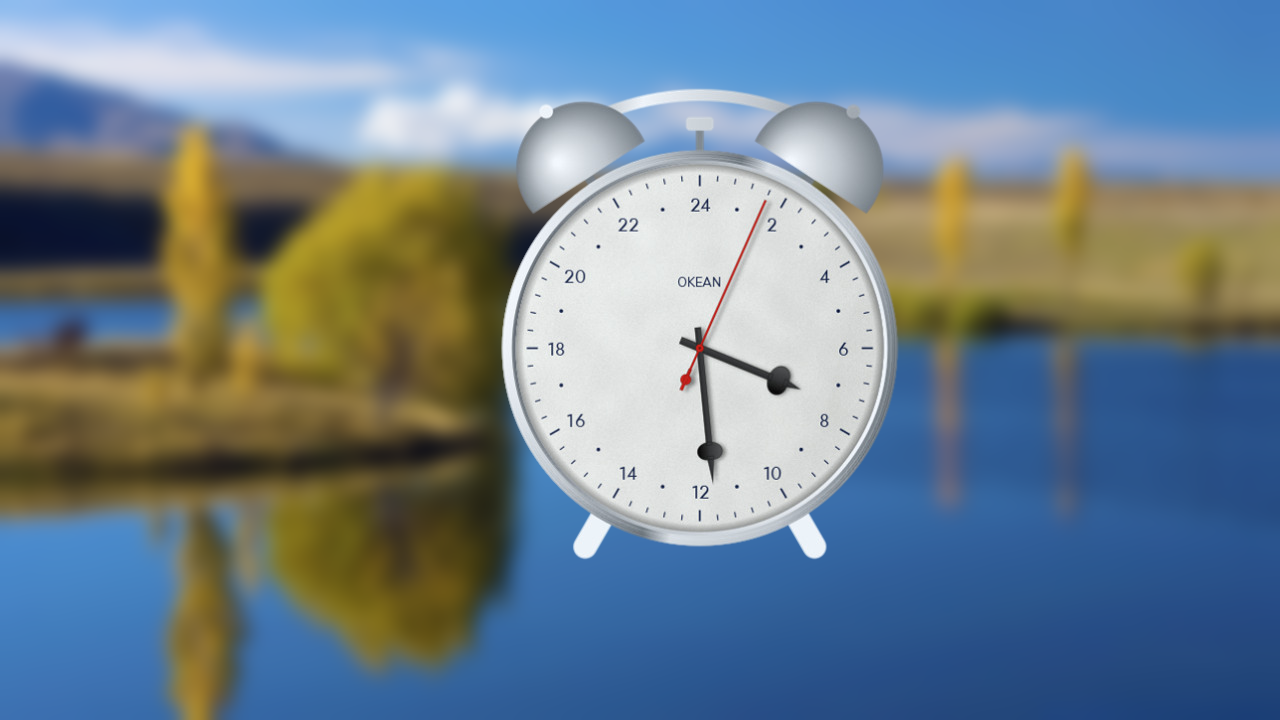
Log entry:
7 h 29 min 04 s
